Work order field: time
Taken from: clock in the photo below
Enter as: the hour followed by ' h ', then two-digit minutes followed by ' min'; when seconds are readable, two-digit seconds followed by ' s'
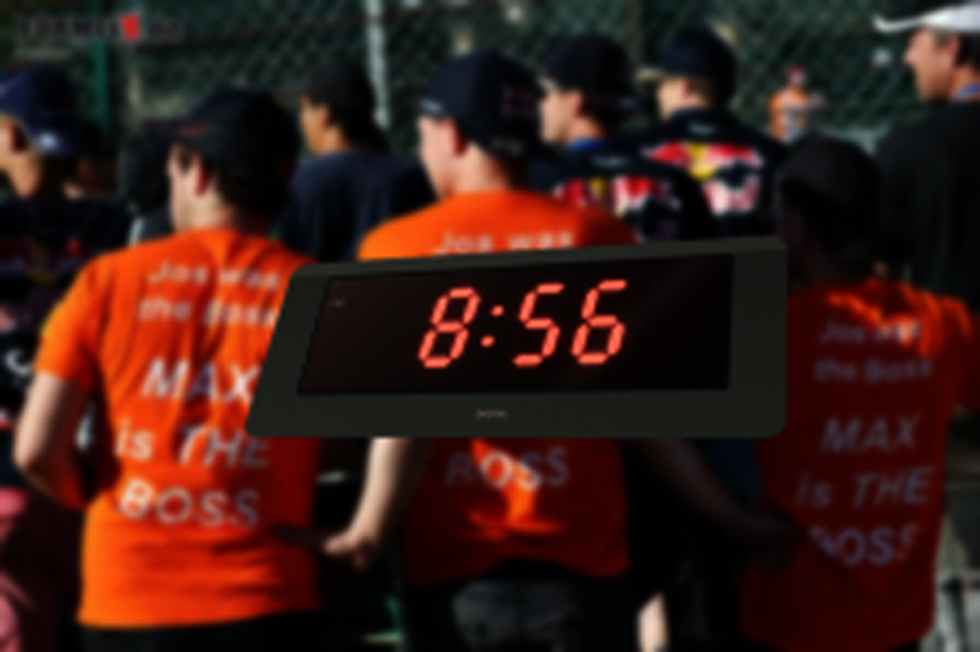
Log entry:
8 h 56 min
